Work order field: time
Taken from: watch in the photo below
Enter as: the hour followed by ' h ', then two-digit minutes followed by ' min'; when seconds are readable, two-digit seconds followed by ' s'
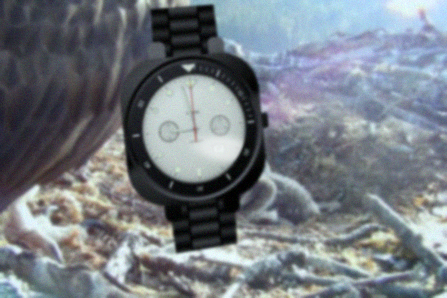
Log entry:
8 h 58 min
